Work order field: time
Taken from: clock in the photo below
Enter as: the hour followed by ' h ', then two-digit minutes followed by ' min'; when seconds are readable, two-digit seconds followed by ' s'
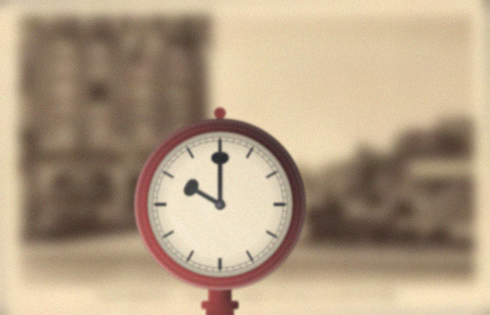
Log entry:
10 h 00 min
